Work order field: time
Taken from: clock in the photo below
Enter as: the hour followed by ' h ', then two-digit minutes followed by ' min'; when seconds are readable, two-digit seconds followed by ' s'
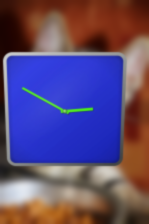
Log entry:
2 h 50 min
